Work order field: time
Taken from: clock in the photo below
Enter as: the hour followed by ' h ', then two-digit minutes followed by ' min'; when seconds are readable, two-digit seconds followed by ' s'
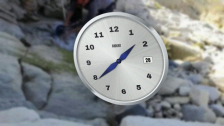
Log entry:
1 h 39 min
